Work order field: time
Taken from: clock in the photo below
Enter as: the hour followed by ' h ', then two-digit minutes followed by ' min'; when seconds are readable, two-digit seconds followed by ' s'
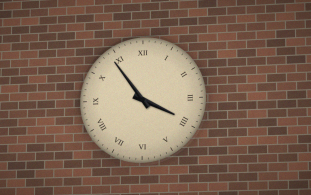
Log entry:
3 h 54 min
